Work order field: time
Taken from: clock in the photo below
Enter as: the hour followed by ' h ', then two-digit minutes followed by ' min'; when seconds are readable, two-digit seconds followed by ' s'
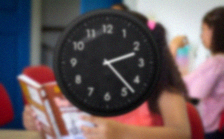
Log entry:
2 h 23 min
